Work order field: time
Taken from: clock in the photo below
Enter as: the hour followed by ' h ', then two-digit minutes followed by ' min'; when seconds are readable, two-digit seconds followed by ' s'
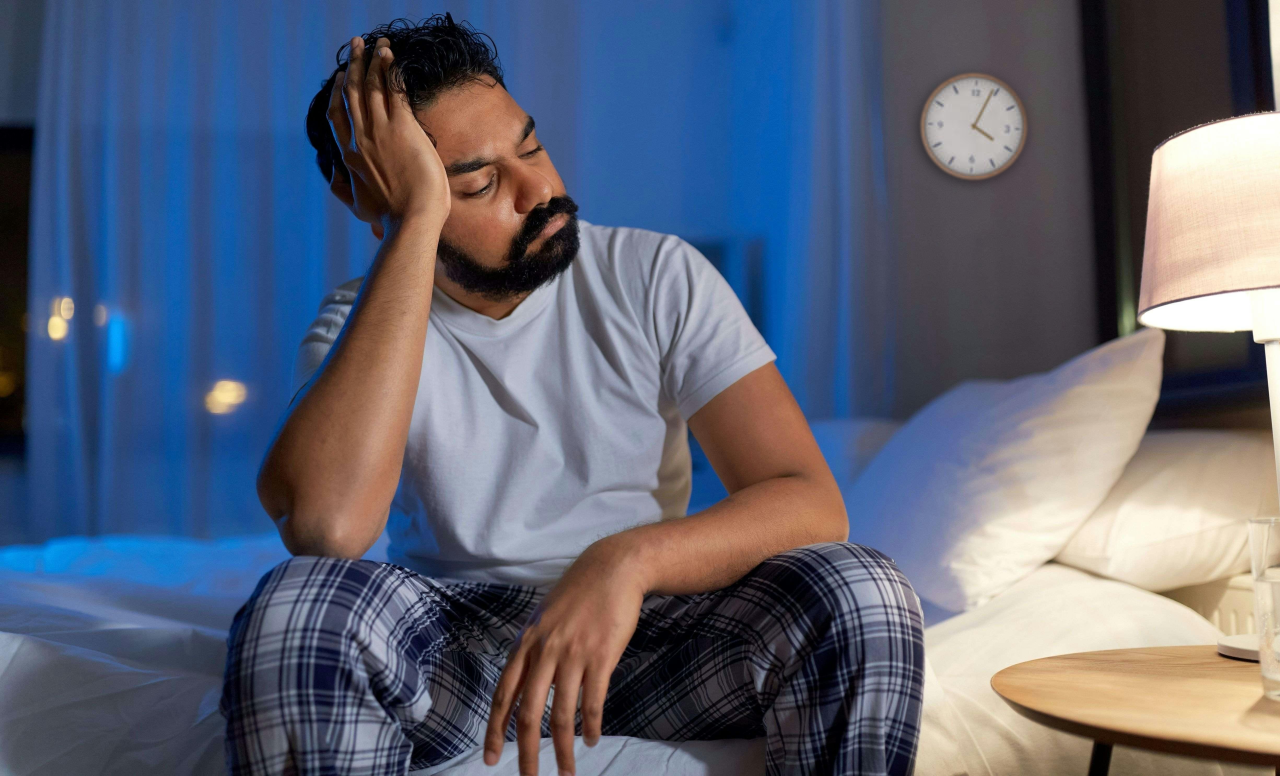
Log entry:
4 h 04 min
